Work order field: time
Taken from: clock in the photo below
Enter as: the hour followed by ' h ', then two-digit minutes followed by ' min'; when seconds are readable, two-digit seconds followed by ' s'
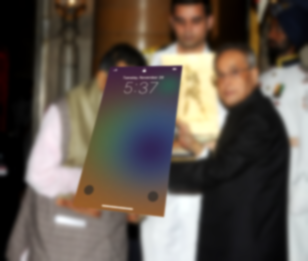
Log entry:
5 h 37 min
